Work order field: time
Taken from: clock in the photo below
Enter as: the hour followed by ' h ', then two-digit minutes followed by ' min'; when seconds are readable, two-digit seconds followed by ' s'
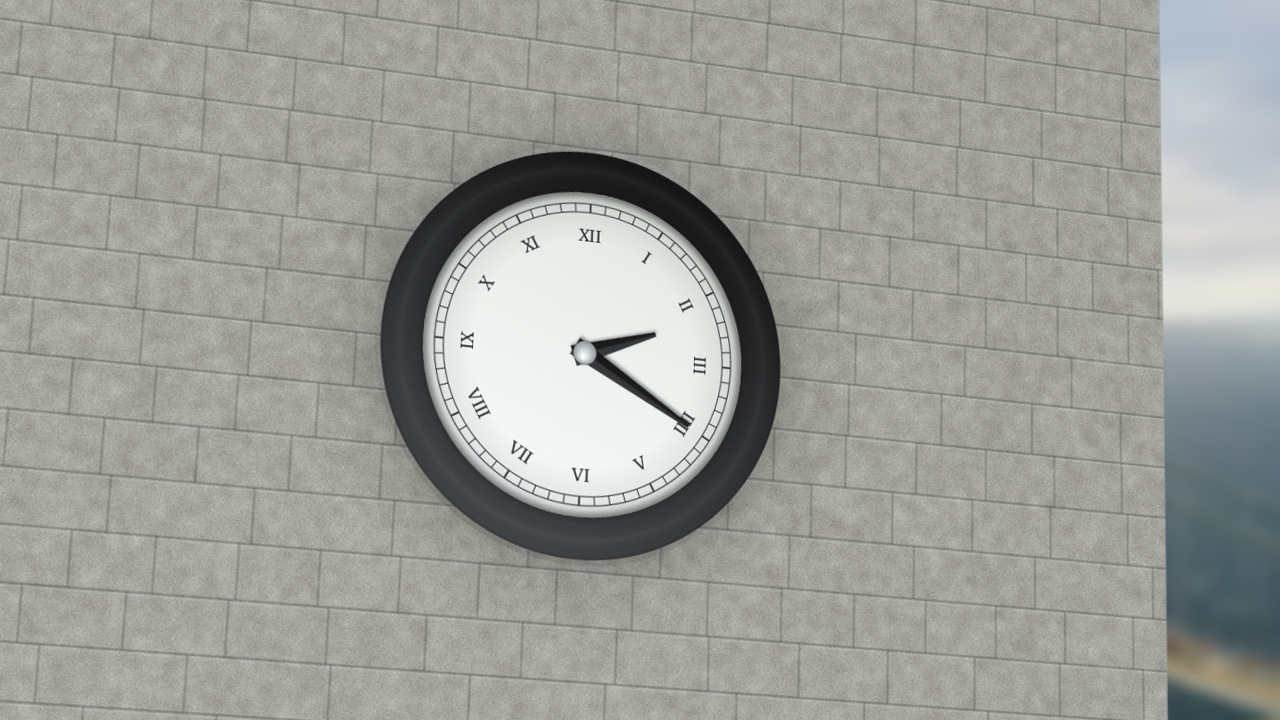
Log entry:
2 h 20 min
